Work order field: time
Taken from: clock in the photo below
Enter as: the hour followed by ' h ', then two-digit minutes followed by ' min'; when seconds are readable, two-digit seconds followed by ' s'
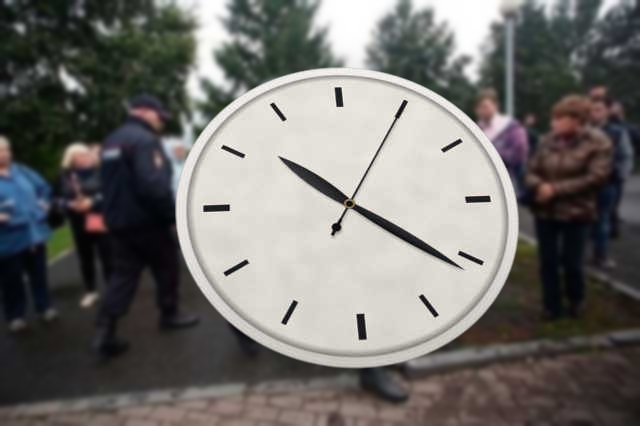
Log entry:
10 h 21 min 05 s
